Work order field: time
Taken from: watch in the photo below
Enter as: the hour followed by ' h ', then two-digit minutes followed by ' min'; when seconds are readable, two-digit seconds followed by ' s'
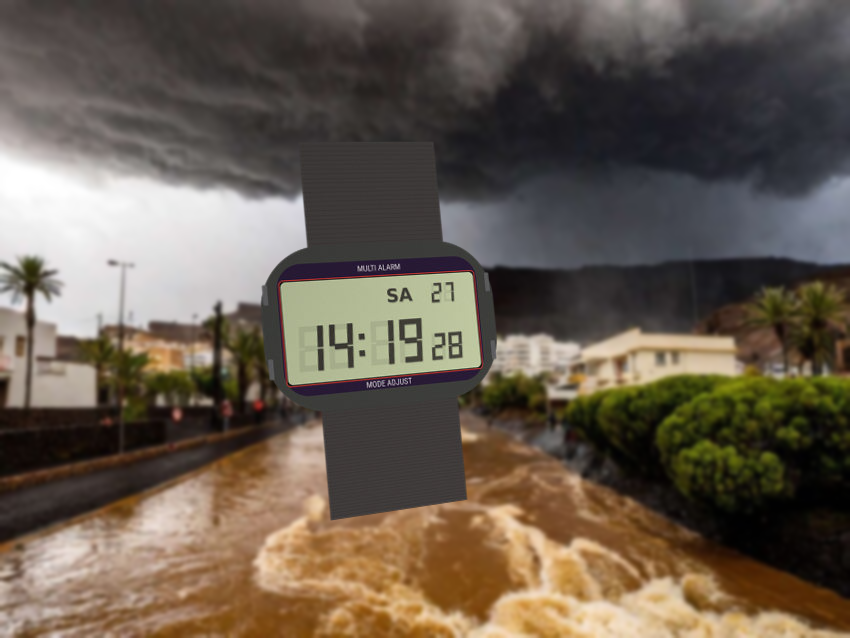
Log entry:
14 h 19 min 28 s
